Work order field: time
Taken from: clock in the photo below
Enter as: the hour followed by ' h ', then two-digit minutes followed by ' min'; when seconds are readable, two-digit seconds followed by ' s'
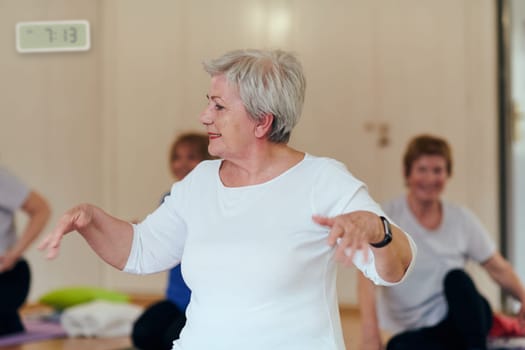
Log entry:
7 h 13 min
